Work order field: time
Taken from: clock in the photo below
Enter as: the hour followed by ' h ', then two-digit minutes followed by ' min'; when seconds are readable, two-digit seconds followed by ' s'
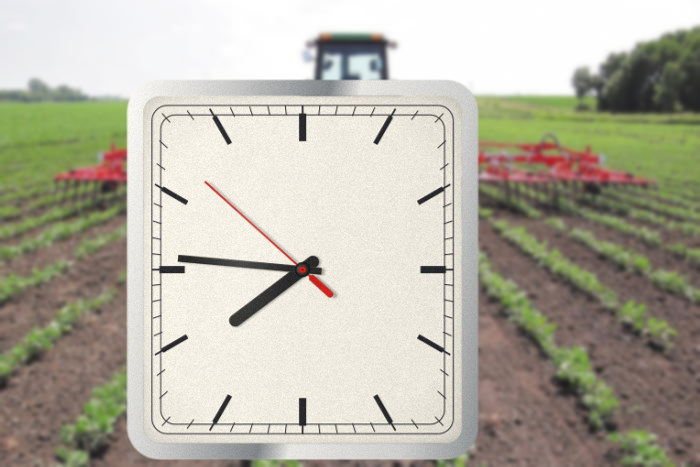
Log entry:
7 h 45 min 52 s
